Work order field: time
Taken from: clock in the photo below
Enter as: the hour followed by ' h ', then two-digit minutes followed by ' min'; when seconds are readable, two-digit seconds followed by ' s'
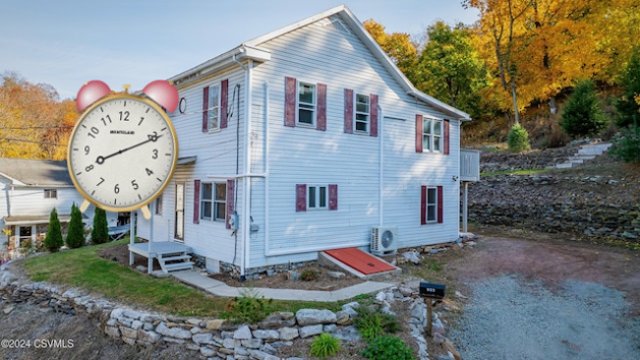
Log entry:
8 h 11 min
